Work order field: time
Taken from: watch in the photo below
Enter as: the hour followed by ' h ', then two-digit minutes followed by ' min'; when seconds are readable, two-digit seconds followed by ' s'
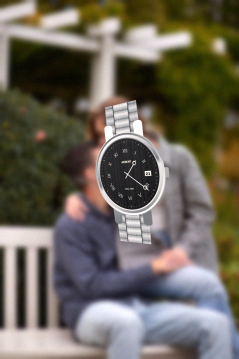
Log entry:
1 h 21 min
